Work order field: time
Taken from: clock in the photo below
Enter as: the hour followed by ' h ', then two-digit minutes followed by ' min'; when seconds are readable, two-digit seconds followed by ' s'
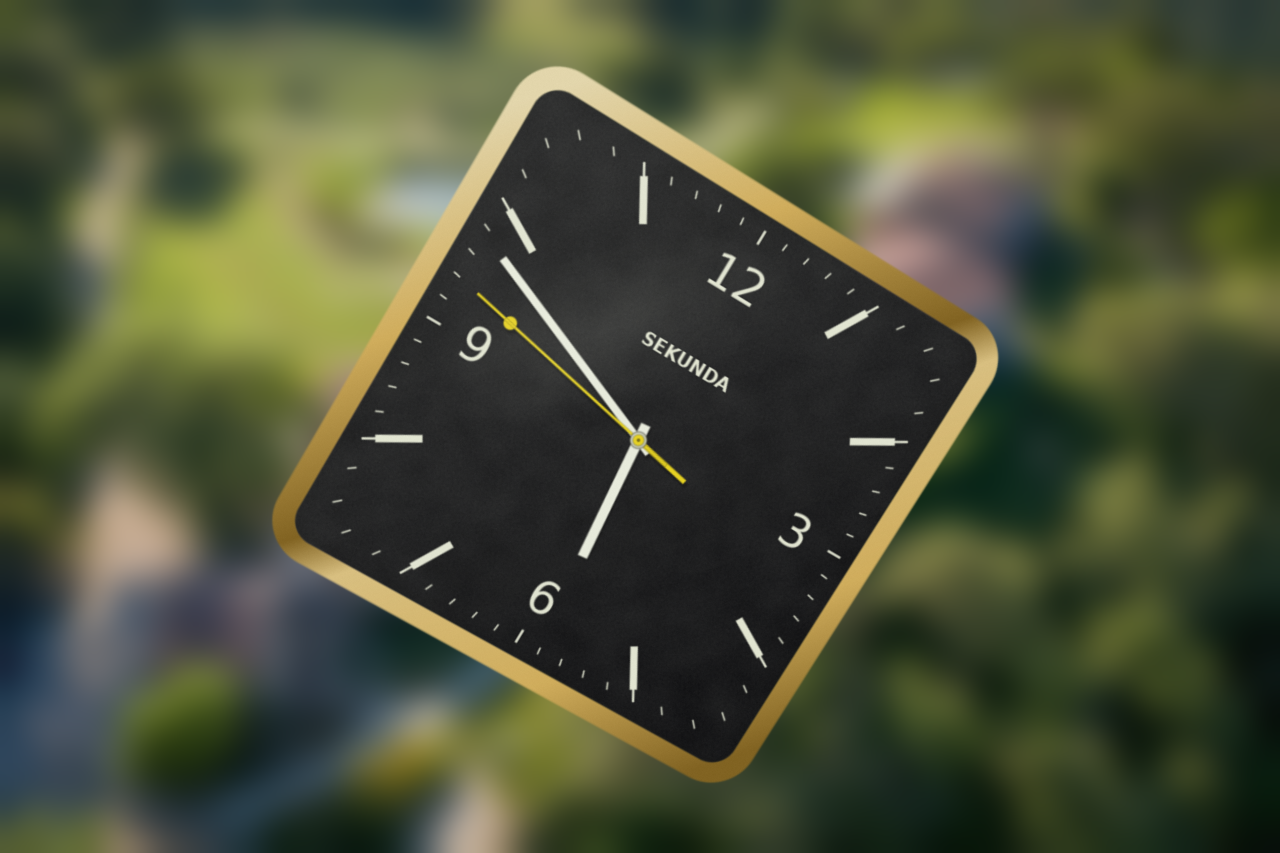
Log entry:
5 h 48 min 47 s
